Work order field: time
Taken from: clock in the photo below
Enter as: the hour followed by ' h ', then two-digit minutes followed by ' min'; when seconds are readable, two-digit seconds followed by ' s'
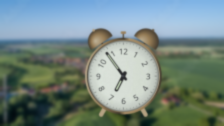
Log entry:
6 h 54 min
